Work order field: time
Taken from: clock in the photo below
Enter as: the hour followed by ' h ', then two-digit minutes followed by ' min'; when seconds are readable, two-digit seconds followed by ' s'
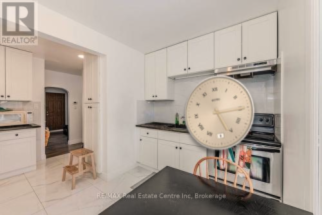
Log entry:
5 h 15 min
